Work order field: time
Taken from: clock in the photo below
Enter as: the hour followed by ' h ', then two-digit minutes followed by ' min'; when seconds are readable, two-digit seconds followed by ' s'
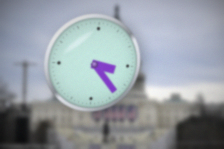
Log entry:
3 h 23 min
